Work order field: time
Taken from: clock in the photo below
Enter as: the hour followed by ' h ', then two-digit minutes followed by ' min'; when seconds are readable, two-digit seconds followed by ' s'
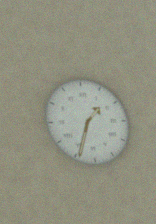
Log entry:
1 h 34 min
